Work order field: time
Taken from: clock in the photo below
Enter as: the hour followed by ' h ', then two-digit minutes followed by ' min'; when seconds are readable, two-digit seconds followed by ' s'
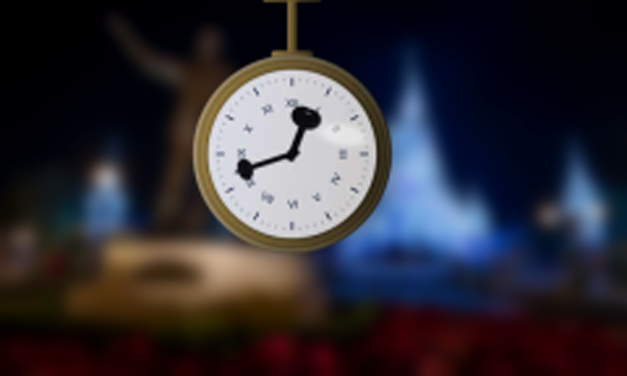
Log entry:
12 h 42 min
